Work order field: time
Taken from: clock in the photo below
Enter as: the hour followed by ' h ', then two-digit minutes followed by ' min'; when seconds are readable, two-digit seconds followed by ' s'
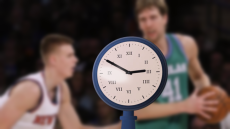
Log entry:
2 h 50 min
